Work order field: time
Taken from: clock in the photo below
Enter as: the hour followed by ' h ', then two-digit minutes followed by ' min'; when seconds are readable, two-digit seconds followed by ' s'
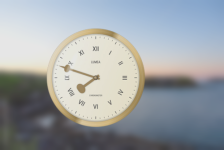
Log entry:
7 h 48 min
